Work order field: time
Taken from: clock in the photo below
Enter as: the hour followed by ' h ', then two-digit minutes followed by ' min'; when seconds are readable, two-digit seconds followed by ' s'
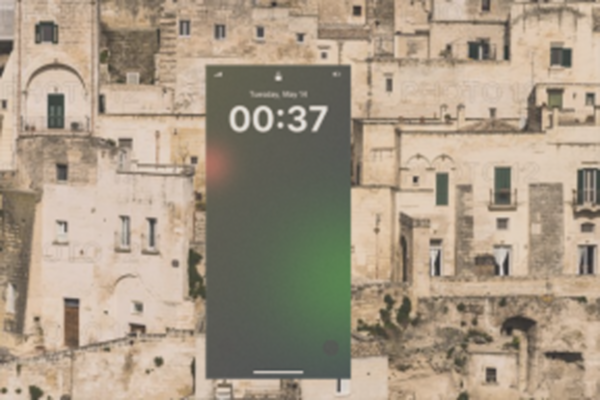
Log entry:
0 h 37 min
